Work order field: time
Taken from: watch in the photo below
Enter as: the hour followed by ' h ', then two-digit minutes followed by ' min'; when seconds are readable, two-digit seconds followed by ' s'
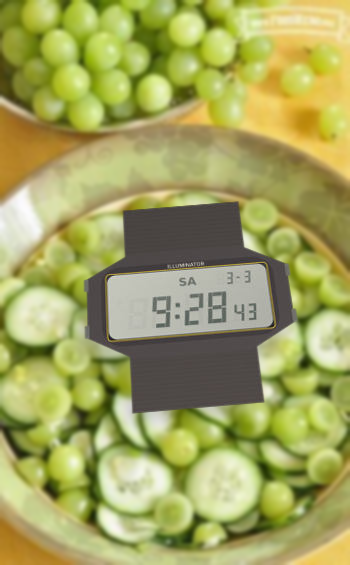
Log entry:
9 h 28 min 43 s
